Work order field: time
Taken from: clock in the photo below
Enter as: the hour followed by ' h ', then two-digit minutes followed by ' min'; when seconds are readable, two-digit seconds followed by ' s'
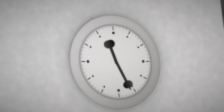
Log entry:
11 h 26 min
